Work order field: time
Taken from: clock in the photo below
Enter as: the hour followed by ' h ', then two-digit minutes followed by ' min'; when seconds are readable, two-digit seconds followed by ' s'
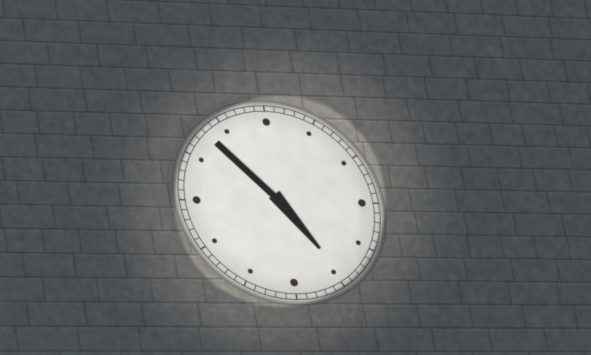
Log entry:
4 h 53 min
